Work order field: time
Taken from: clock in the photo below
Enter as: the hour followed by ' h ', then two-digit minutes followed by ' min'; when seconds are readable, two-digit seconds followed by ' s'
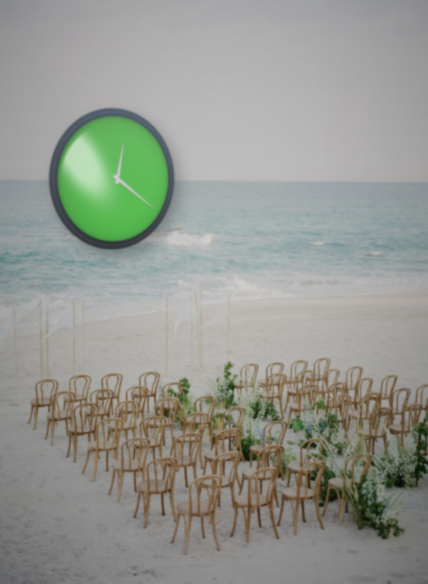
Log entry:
12 h 21 min
